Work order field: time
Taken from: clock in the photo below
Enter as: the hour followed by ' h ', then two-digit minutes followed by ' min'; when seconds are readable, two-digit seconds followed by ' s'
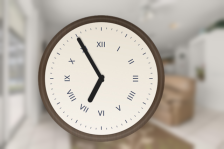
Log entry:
6 h 55 min
